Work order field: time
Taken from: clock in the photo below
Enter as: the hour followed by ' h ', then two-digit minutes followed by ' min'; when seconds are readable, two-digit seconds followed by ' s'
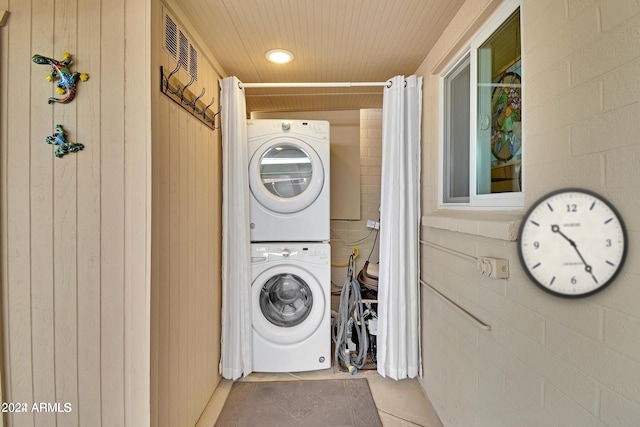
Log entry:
10 h 25 min
